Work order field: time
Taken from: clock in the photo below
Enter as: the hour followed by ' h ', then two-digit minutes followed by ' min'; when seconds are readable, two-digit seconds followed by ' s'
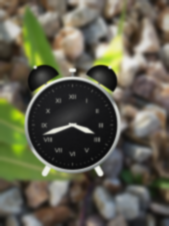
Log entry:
3 h 42 min
